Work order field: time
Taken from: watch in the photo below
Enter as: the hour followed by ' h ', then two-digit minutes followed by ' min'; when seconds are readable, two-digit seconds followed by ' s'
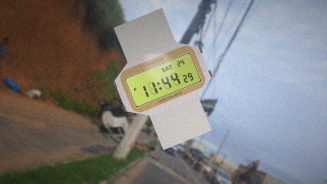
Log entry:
11 h 44 min 29 s
